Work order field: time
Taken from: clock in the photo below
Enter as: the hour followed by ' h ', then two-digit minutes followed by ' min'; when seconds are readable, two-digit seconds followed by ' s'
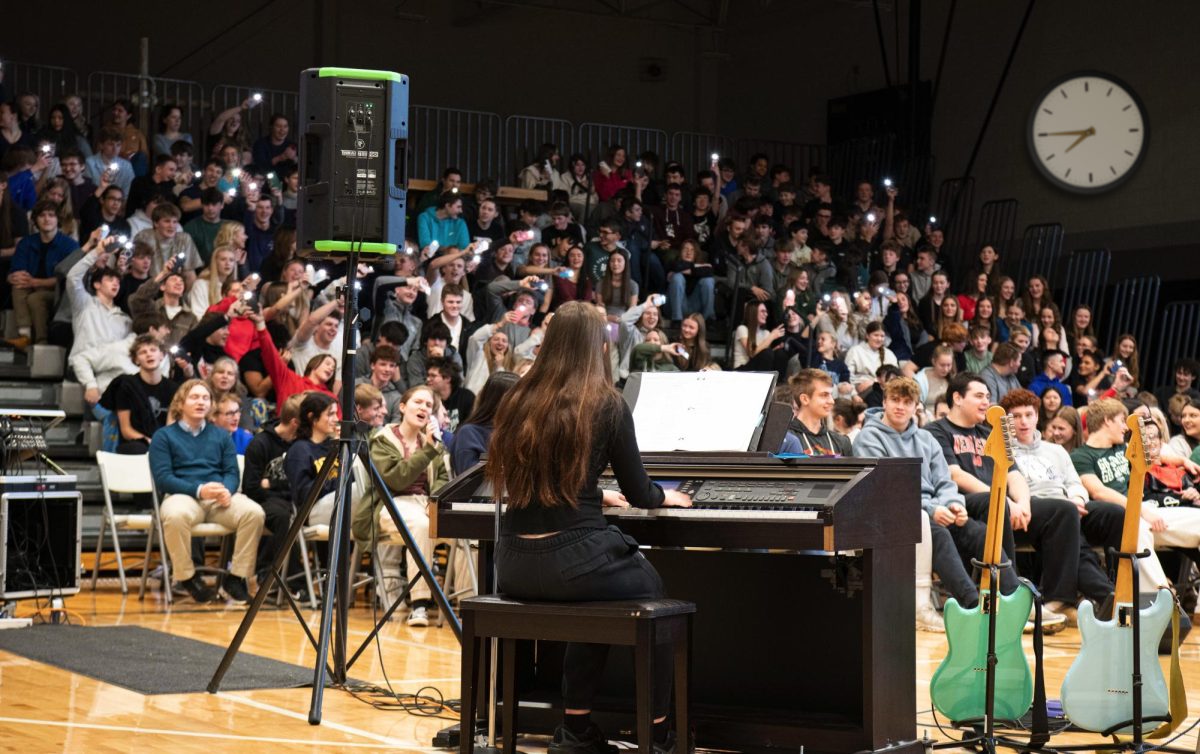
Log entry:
7 h 45 min
